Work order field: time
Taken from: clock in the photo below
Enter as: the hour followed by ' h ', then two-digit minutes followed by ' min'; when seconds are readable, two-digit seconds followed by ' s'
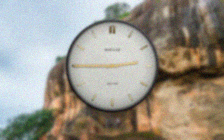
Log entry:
2 h 45 min
